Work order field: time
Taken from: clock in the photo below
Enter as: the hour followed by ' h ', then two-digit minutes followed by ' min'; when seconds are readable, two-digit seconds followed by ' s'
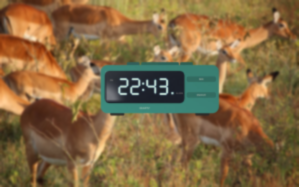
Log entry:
22 h 43 min
